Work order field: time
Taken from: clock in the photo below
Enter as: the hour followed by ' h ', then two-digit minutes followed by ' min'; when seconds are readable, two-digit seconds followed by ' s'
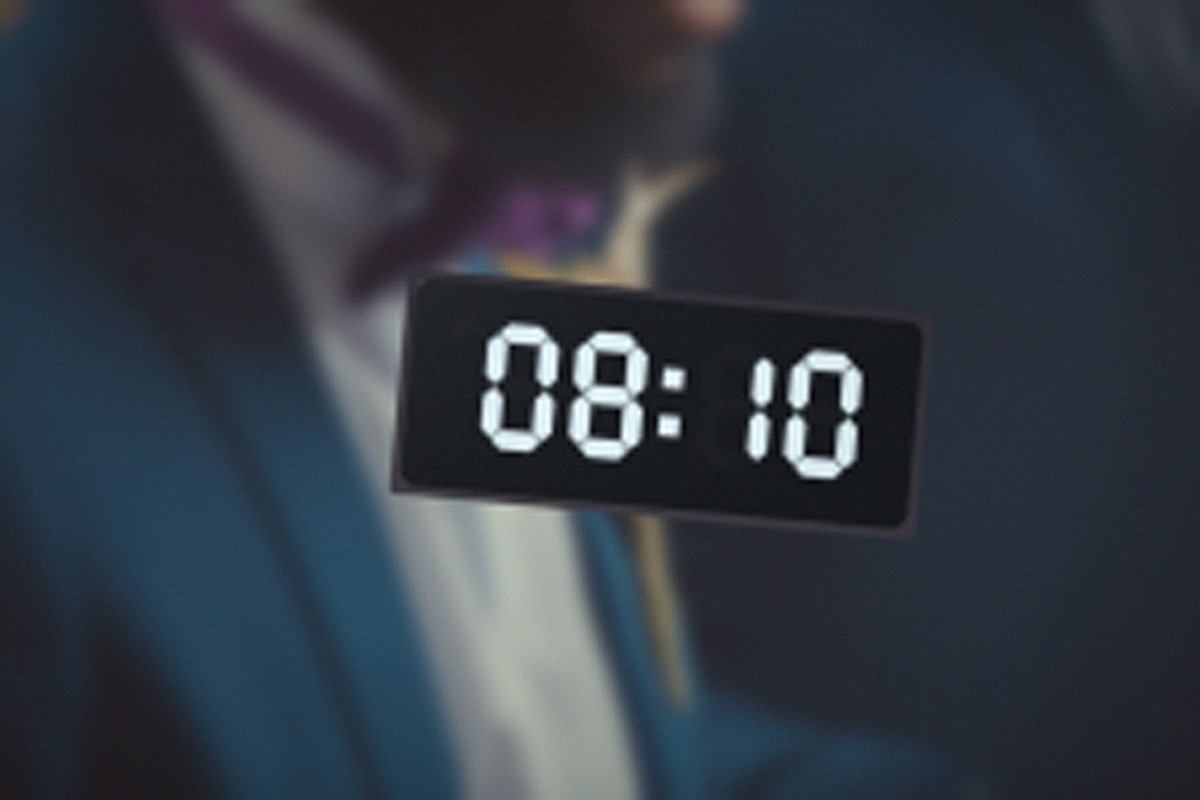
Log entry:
8 h 10 min
